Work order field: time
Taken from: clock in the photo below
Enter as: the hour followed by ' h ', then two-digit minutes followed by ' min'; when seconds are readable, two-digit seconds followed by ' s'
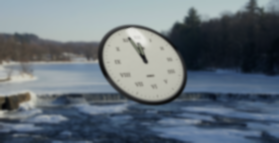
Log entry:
11 h 57 min
